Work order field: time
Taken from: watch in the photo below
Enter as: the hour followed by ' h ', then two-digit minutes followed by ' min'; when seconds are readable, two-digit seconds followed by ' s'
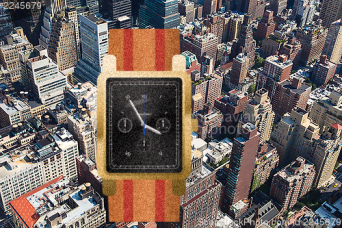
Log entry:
3 h 55 min
